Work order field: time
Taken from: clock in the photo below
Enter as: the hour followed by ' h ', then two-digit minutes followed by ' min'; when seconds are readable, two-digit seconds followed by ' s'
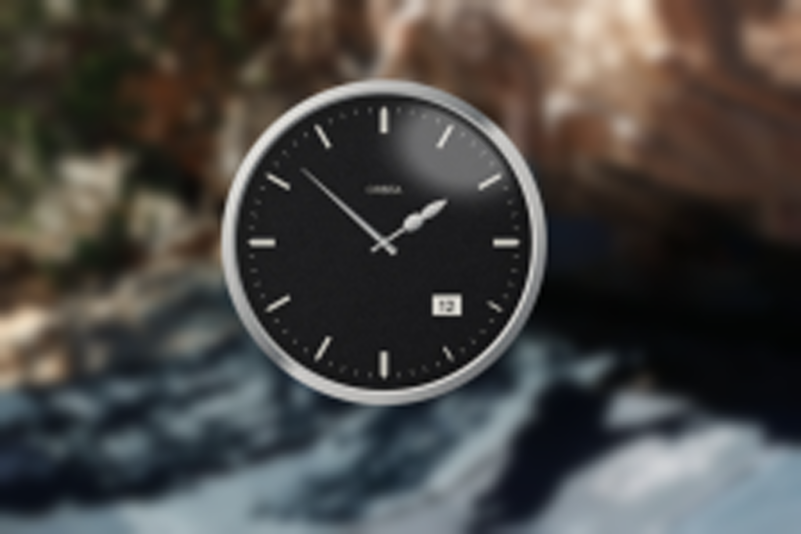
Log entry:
1 h 52 min
